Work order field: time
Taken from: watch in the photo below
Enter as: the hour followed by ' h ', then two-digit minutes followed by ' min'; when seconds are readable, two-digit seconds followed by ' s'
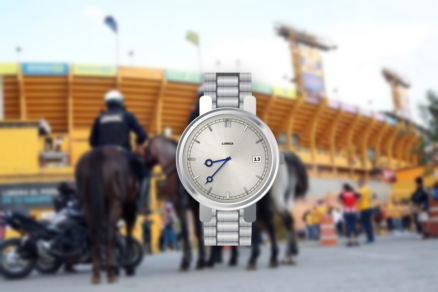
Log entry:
8 h 37 min
